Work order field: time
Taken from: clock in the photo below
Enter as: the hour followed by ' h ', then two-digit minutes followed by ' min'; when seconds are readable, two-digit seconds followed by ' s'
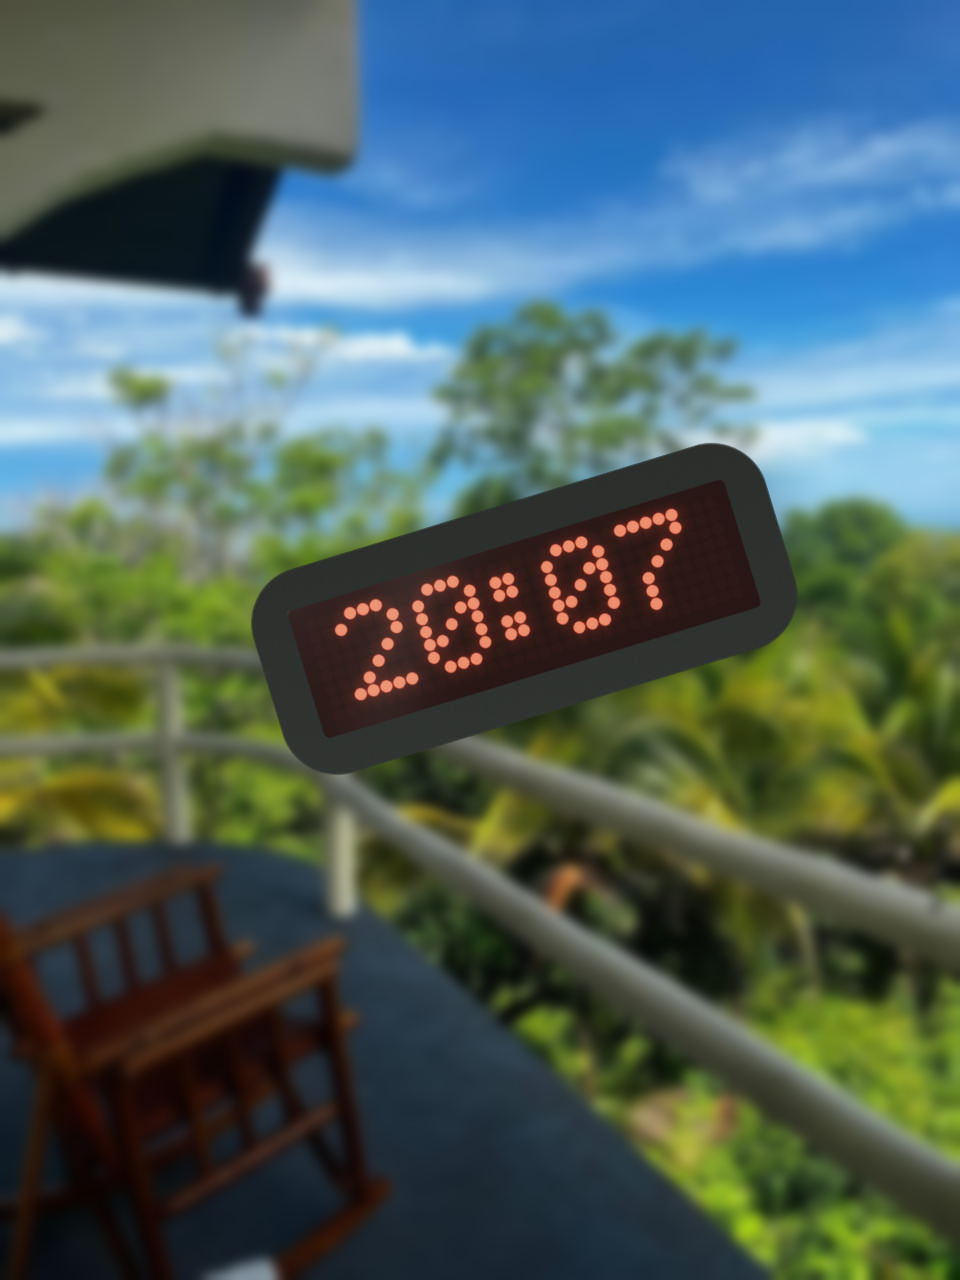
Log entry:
20 h 07 min
